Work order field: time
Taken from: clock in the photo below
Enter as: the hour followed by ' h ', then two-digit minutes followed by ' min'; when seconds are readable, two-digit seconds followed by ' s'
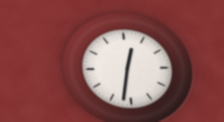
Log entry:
12 h 32 min
